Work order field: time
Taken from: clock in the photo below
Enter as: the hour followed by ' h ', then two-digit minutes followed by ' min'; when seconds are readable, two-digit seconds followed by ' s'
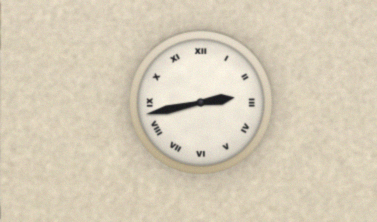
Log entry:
2 h 43 min
